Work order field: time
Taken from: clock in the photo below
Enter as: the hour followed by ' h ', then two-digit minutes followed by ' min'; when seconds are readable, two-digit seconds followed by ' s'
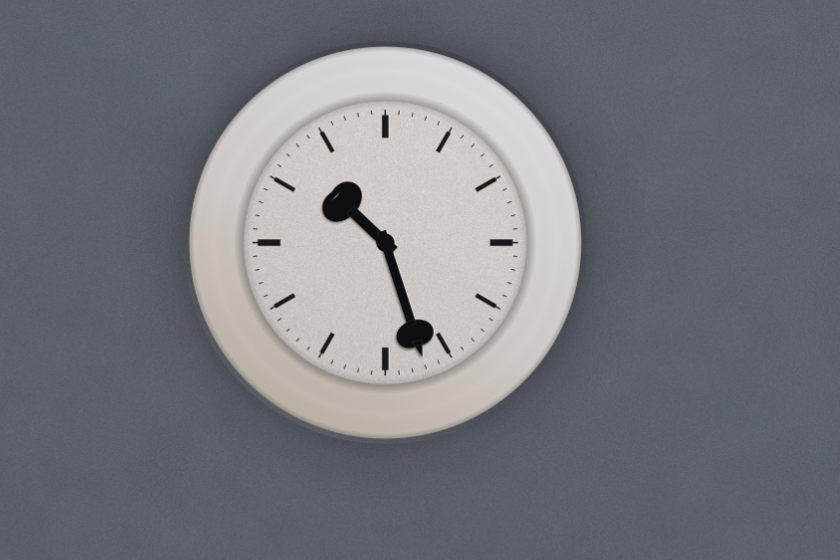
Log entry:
10 h 27 min
